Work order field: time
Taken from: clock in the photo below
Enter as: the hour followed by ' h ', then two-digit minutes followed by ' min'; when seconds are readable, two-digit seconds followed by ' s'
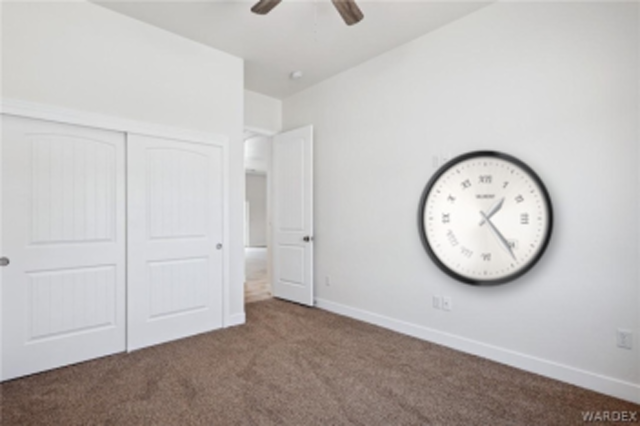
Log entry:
1 h 24 min
